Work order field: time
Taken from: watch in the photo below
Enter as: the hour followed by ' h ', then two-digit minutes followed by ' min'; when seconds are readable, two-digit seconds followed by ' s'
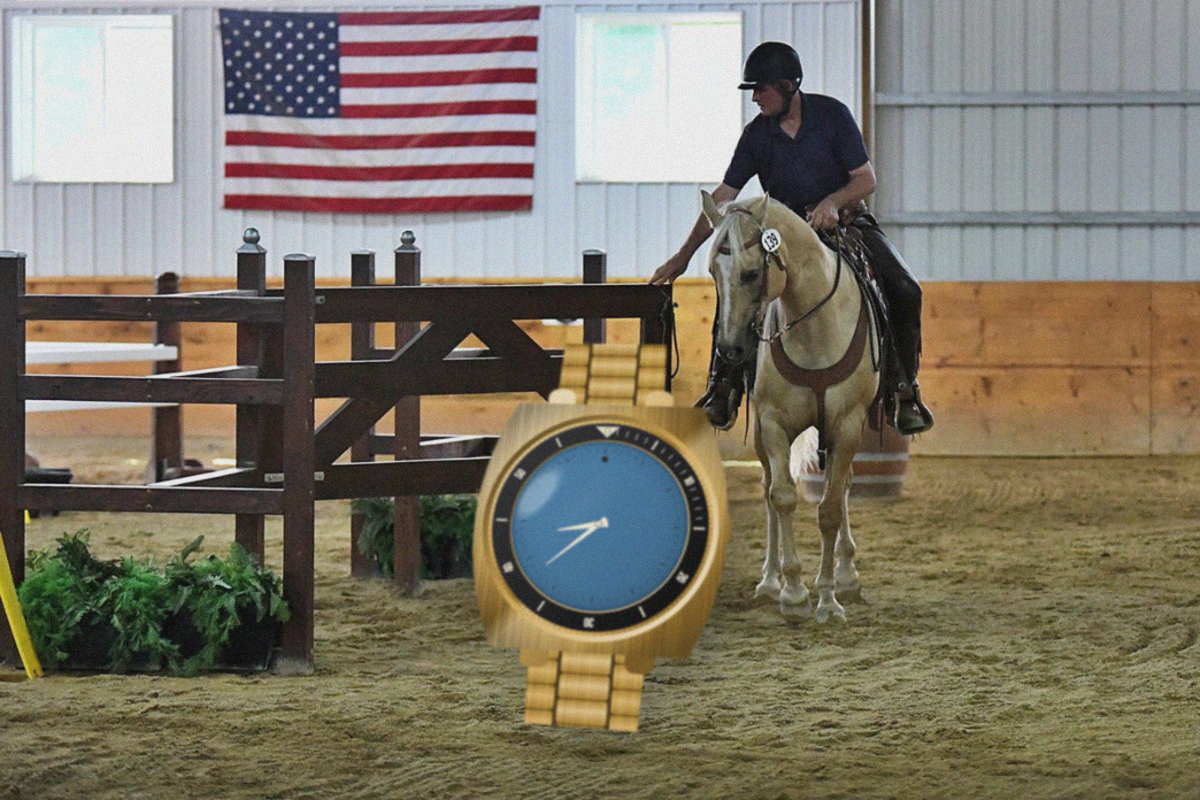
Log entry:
8 h 38 min
